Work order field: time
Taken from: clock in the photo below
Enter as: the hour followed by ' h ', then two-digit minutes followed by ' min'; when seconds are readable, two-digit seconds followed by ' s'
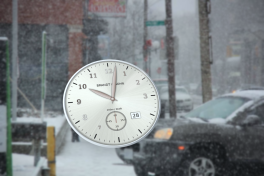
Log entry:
10 h 02 min
